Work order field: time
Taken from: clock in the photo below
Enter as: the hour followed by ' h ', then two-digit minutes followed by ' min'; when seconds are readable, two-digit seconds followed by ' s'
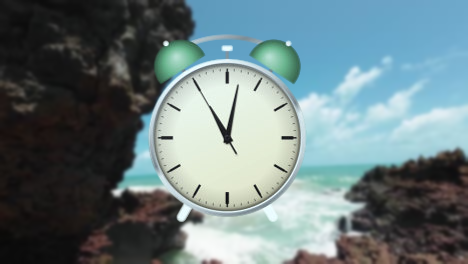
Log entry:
11 h 01 min 55 s
